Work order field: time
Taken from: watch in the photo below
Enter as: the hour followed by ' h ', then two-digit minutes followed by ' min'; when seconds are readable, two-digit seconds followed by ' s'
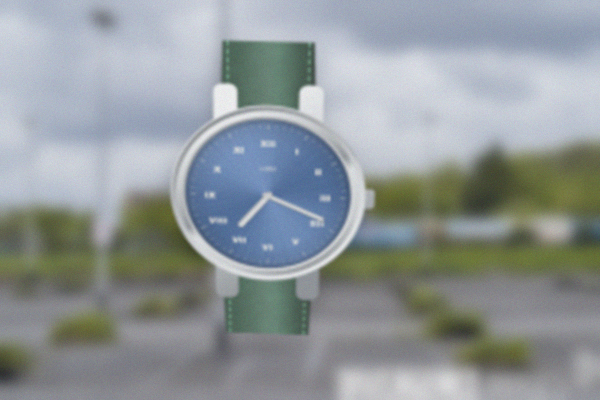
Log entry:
7 h 19 min
